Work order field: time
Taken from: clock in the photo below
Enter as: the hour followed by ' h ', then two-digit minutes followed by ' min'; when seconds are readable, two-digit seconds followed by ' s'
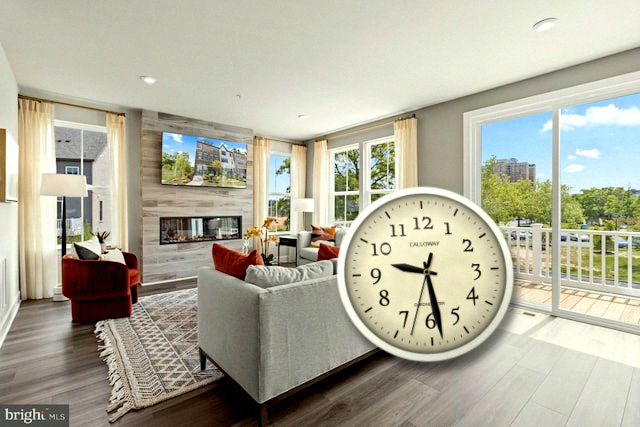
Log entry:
9 h 28 min 33 s
